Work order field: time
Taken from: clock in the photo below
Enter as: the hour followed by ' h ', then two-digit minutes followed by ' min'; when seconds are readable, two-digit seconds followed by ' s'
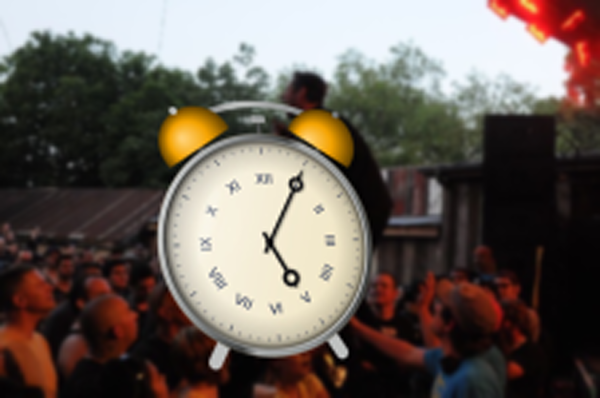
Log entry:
5 h 05 min
